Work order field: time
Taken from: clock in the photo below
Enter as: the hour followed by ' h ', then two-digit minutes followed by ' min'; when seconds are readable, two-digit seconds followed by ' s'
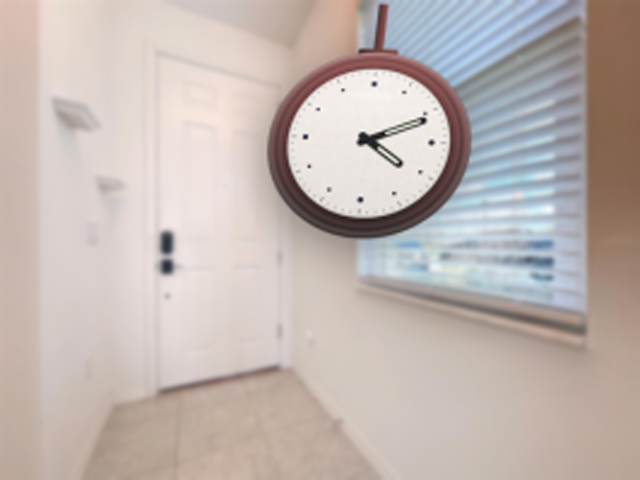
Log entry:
4 h 11 min
